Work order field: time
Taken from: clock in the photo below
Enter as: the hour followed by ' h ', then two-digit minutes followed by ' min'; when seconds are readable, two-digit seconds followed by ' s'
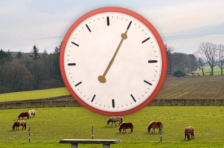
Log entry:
7 h 05 min
